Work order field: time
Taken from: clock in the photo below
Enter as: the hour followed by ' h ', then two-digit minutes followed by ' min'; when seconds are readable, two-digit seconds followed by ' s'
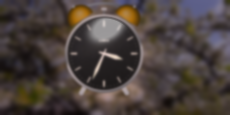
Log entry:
3 h 34 min
